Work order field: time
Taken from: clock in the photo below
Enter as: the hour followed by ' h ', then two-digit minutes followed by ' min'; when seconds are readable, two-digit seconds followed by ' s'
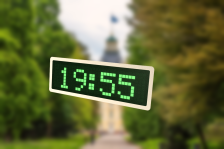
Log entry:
19 h 55 min
